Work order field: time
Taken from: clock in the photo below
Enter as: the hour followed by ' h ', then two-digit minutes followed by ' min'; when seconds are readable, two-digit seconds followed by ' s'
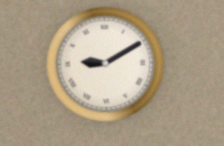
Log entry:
9 h 10 min
